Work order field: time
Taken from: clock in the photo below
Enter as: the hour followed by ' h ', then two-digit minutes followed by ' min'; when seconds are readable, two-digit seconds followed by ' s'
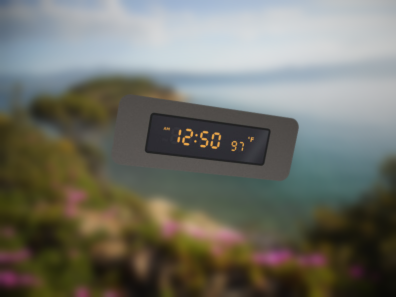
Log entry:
12 h 50 min
